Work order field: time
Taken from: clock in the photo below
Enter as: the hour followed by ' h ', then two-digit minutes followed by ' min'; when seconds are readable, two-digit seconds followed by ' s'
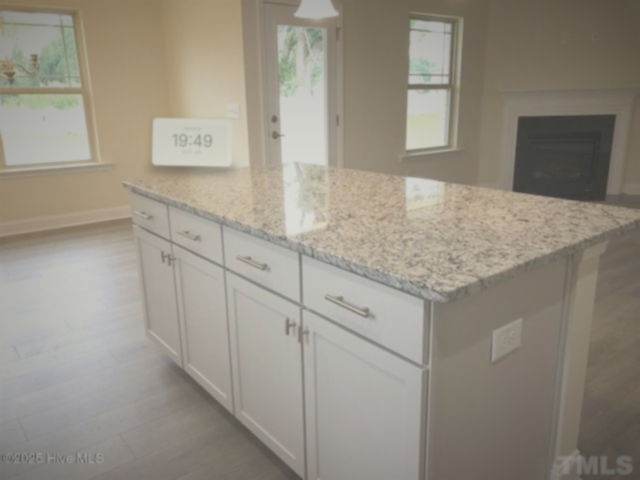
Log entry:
19 h 49 min
